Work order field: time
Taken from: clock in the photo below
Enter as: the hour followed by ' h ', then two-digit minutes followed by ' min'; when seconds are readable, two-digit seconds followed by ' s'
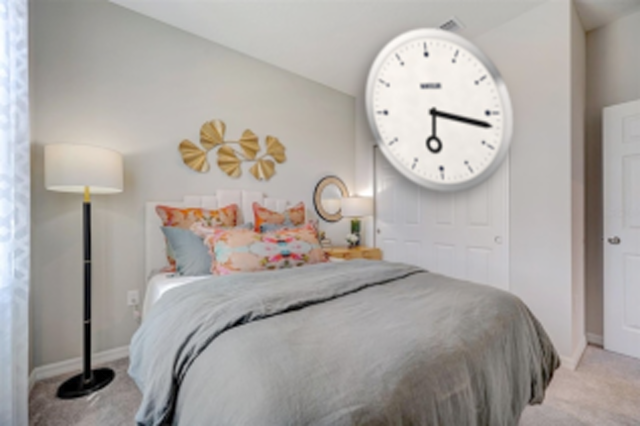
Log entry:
6 h 17 min
